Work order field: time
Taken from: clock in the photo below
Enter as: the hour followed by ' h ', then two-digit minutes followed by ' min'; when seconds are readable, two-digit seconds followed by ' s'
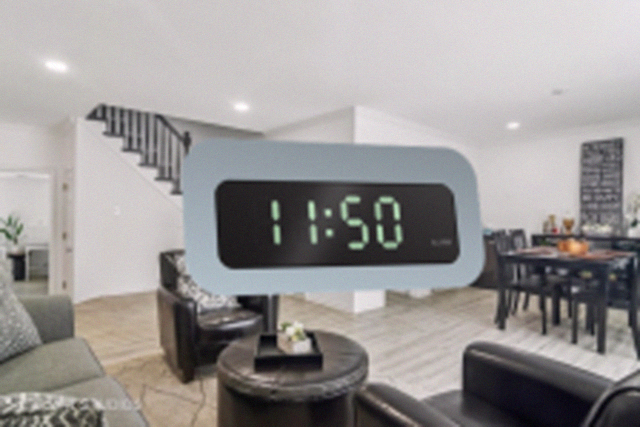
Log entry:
11 h 50 min
